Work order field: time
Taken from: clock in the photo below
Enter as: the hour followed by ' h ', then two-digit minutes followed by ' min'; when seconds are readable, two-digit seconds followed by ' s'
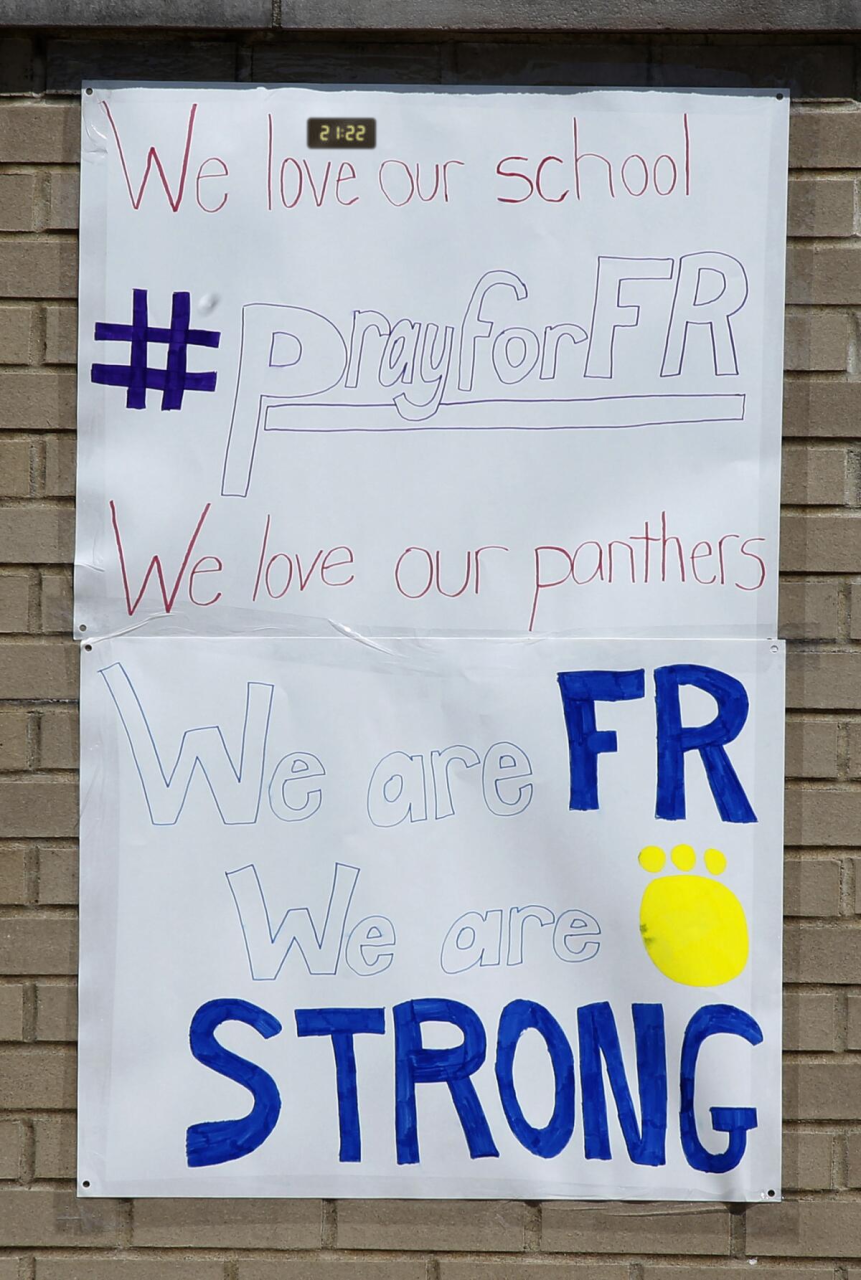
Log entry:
21 h 22 min
